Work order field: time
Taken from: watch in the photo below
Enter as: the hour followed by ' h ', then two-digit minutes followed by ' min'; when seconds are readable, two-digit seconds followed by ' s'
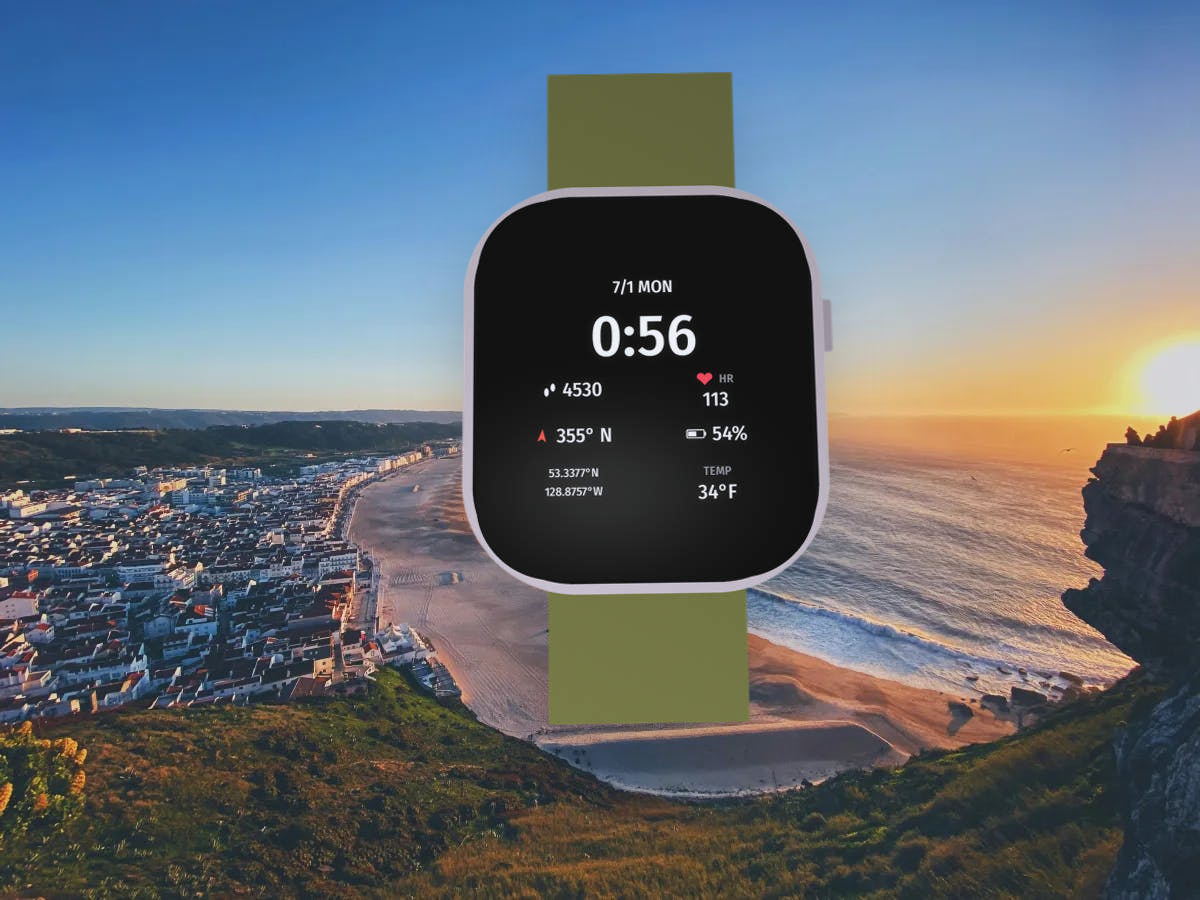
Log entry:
0 h 56 min
